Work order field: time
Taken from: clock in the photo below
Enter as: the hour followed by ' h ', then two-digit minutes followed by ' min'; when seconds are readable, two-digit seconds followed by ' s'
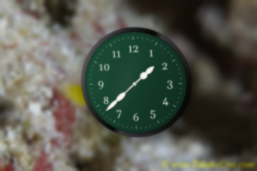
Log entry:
1 h 38 min
